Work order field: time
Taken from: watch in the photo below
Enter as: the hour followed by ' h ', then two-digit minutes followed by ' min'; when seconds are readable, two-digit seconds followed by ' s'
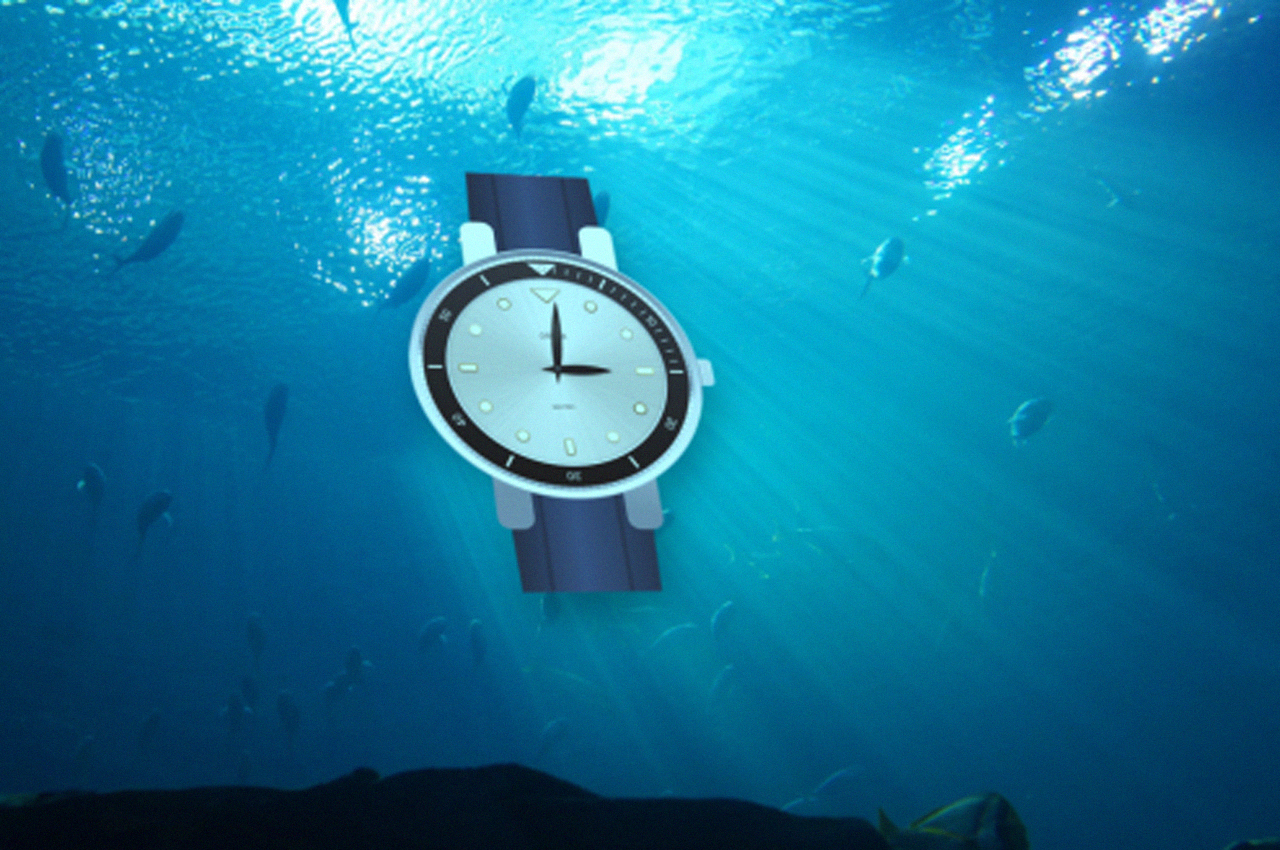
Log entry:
3 h 01 min
